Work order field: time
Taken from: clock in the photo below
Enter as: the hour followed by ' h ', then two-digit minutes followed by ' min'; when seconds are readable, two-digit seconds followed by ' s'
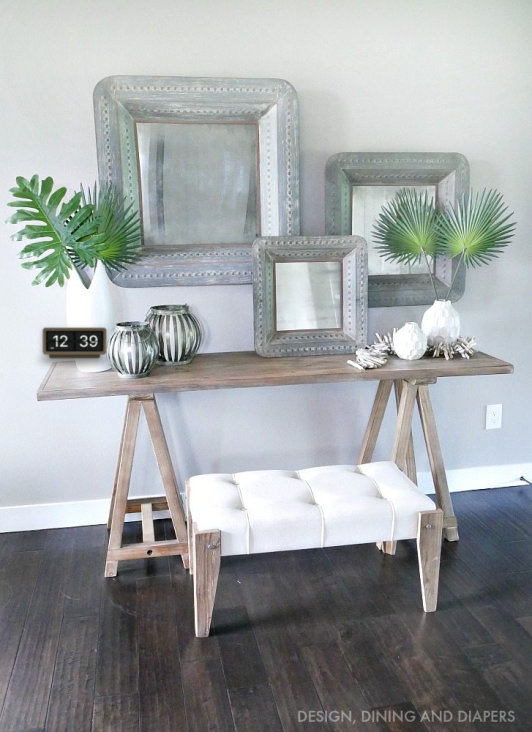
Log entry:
12 h 39 min
